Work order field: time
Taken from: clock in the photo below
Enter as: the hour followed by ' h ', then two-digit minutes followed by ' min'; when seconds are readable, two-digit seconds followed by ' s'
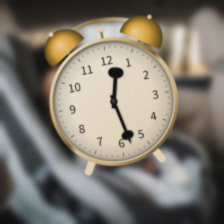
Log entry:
12 h 28 min
